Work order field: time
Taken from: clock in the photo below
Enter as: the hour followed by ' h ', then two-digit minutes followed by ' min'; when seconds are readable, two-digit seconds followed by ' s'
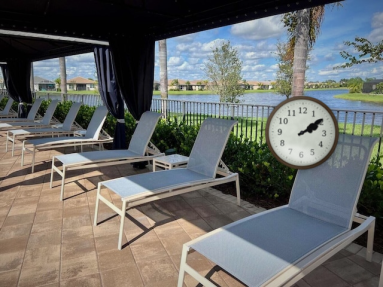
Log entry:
2 h 09 min
